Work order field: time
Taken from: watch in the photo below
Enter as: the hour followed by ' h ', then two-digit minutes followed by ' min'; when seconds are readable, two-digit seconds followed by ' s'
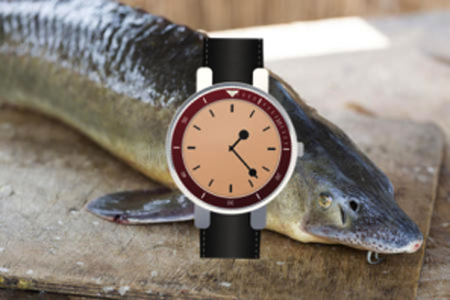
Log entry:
1 h 23 min
